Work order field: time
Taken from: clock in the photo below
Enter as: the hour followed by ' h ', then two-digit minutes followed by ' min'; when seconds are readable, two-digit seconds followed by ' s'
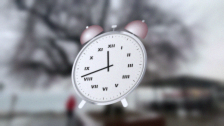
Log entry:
11 h 42 min
